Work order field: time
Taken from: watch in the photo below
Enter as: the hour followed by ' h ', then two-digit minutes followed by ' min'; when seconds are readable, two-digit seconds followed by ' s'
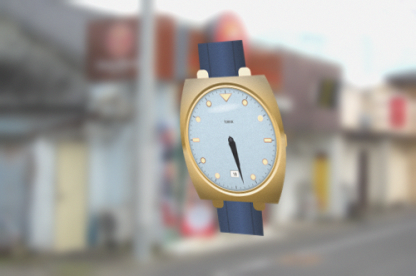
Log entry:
5 h 28 min
